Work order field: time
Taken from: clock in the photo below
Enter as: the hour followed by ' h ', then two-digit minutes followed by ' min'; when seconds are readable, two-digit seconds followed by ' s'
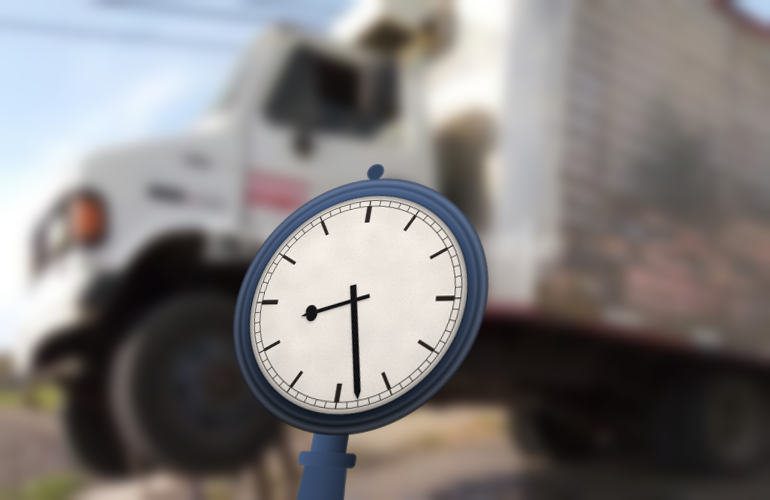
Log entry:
8 h 28 min
